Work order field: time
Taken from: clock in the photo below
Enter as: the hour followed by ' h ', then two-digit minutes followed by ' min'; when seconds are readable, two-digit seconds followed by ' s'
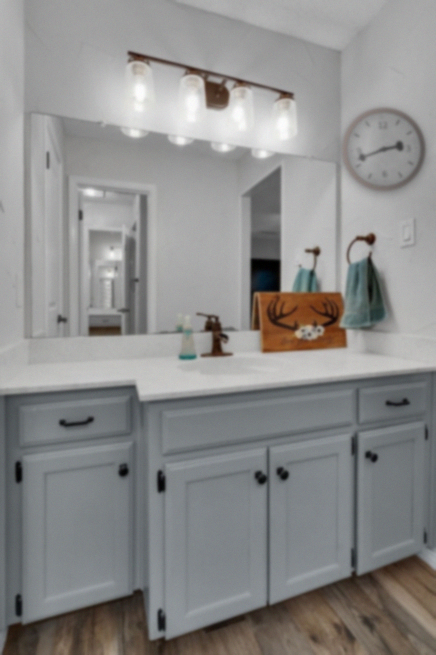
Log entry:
2 h 42 min
